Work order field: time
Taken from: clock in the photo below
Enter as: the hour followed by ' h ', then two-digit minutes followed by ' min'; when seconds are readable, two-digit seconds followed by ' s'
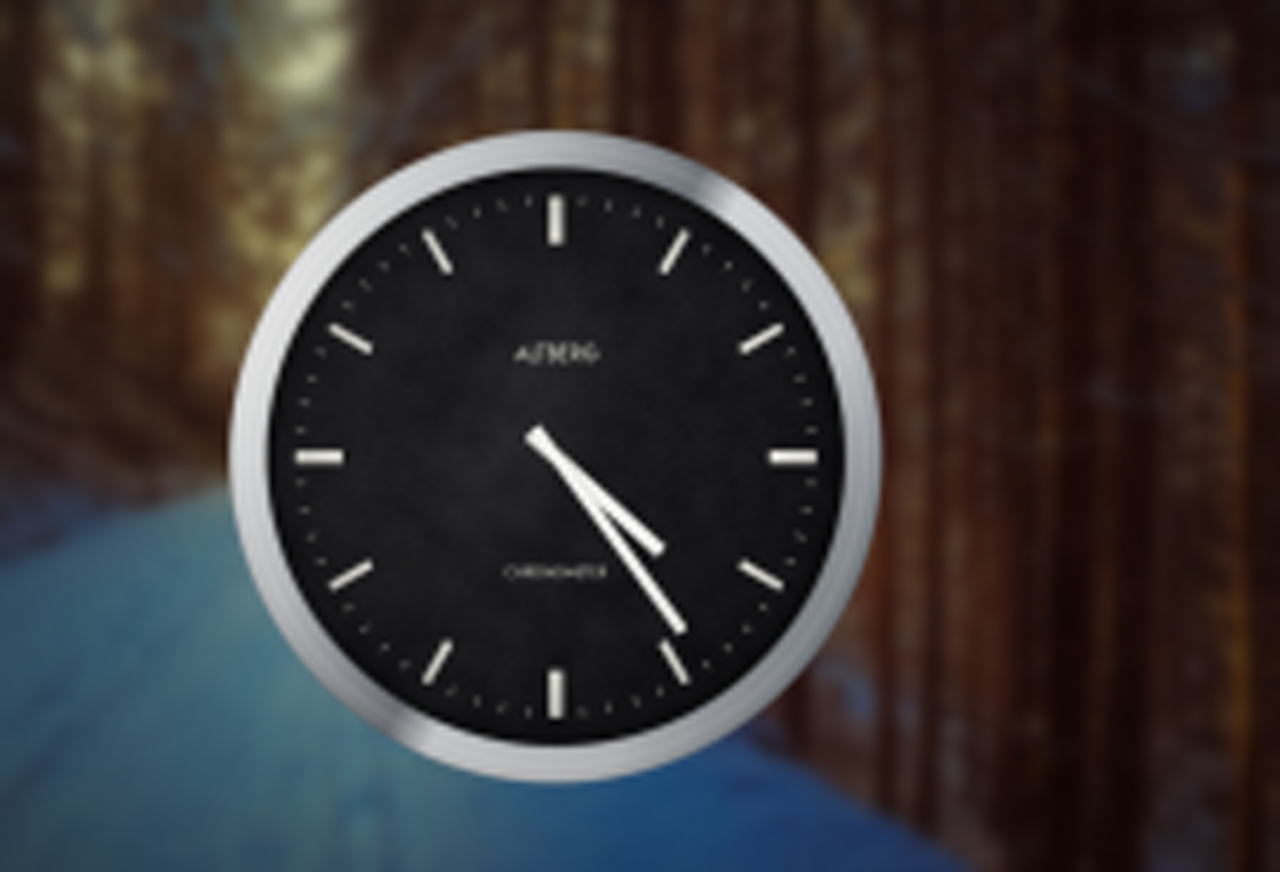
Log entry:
4 h 24 min
